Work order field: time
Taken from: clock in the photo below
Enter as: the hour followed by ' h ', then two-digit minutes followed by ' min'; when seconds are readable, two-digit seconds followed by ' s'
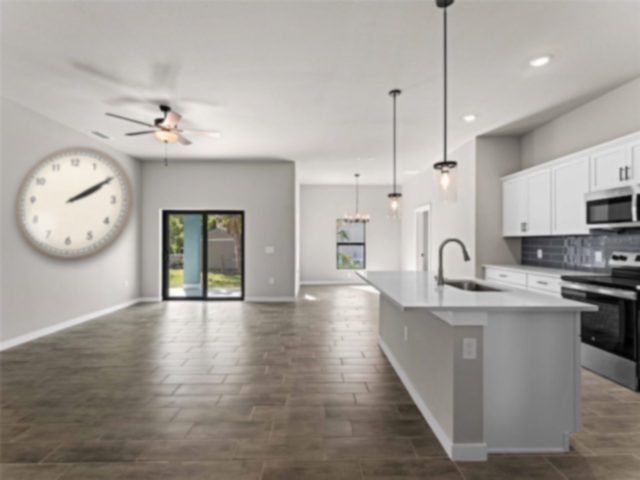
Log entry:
2 h 10 min
